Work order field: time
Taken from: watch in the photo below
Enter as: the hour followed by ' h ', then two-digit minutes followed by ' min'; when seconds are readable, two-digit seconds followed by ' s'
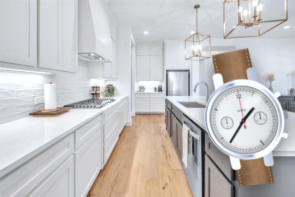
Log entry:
1 h 37 min
